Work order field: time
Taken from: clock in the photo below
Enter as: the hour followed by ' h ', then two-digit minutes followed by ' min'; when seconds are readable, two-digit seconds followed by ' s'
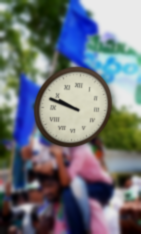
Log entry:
9 h 48 min
